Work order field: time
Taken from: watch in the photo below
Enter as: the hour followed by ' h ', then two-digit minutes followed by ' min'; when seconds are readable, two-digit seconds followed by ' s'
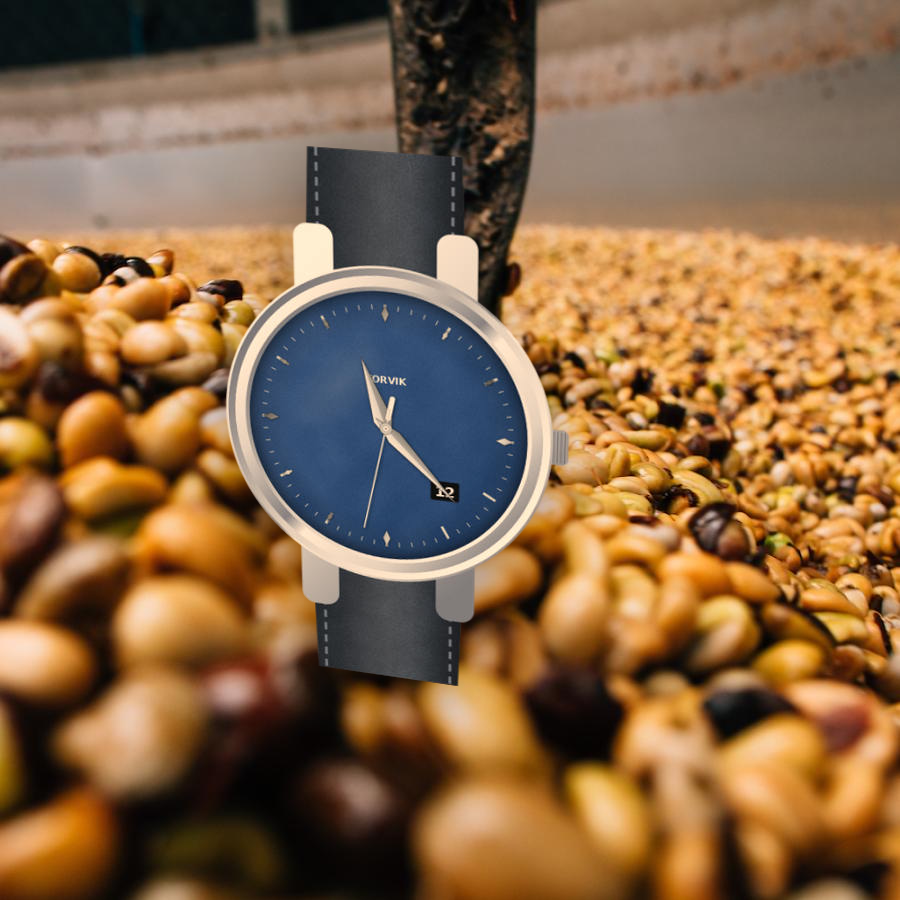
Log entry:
11 h 22 min 32 s
